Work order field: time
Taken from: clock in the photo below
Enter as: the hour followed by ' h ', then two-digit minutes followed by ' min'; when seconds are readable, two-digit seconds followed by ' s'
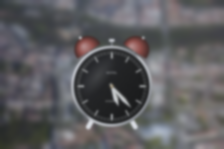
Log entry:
5 h 23 min
